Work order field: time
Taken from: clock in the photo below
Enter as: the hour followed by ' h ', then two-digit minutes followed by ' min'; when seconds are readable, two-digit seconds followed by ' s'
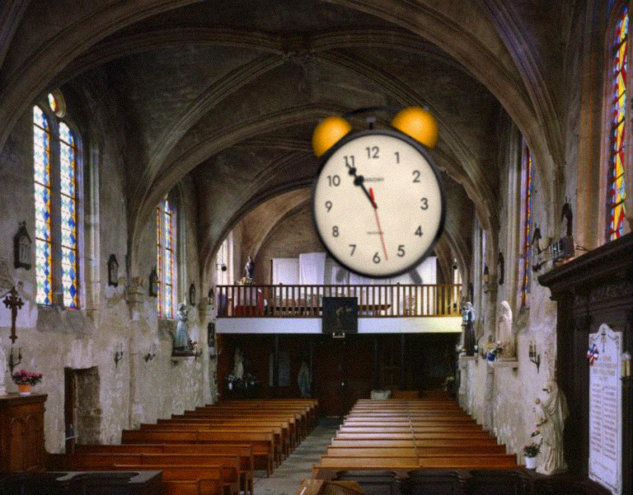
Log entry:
10 h 54 min 28 s
